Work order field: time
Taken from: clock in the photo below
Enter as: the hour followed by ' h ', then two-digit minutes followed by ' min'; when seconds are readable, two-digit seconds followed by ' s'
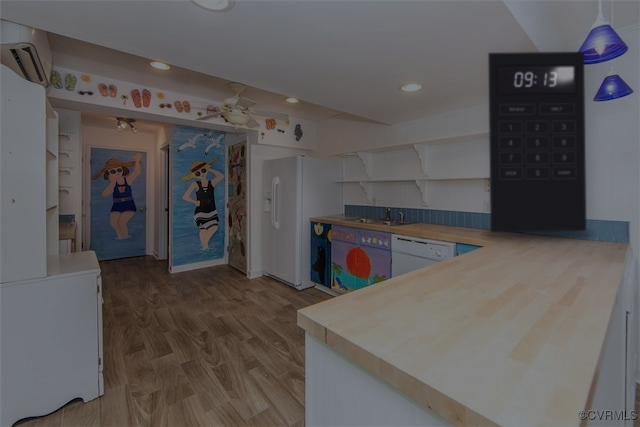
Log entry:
9 h 13 min
